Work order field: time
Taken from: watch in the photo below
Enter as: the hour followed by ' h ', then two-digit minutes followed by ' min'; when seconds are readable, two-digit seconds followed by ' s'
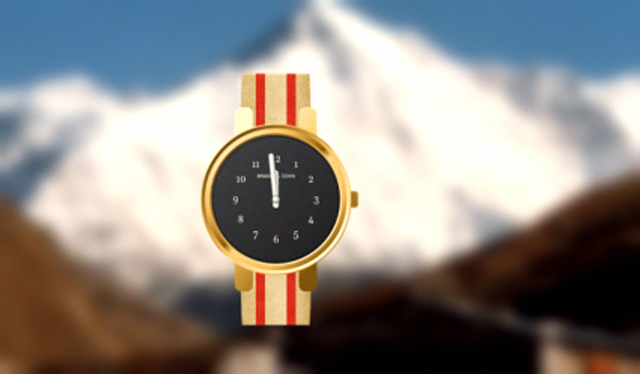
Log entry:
11 h 59 min
